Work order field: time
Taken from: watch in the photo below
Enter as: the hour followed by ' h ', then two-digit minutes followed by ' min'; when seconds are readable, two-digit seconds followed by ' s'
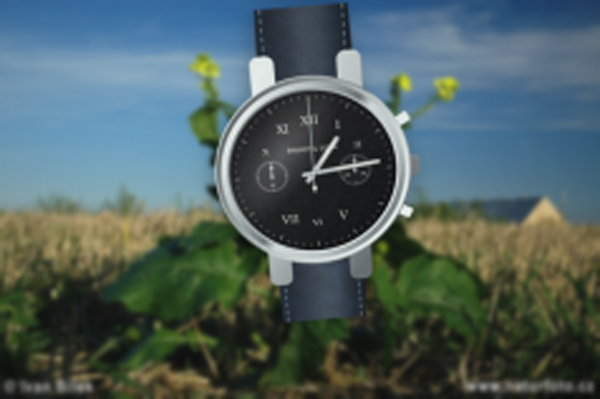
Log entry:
1 h 14 min
